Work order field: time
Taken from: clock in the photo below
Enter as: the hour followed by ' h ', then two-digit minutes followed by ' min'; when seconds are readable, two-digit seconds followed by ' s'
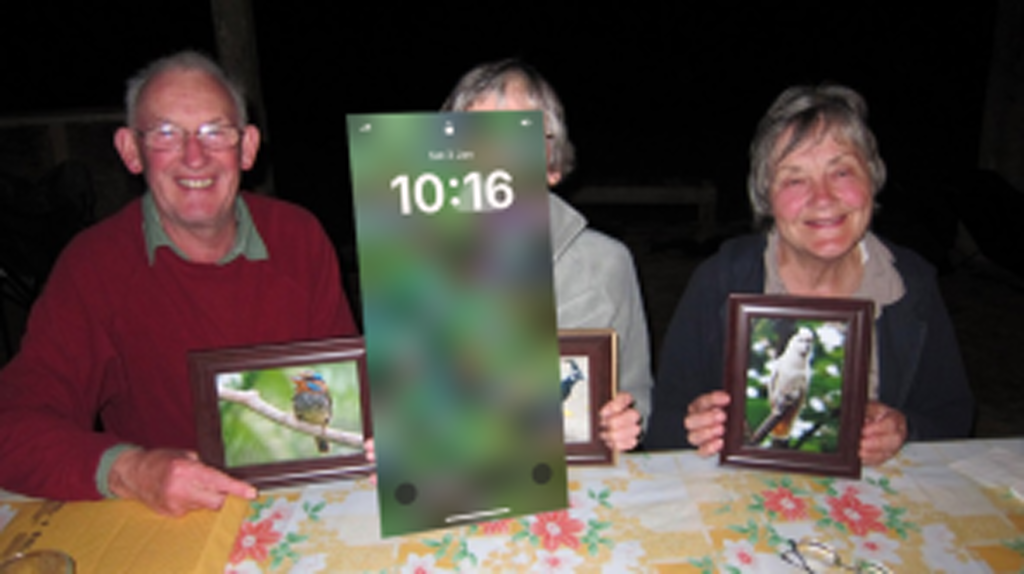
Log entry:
10 h 16 min
